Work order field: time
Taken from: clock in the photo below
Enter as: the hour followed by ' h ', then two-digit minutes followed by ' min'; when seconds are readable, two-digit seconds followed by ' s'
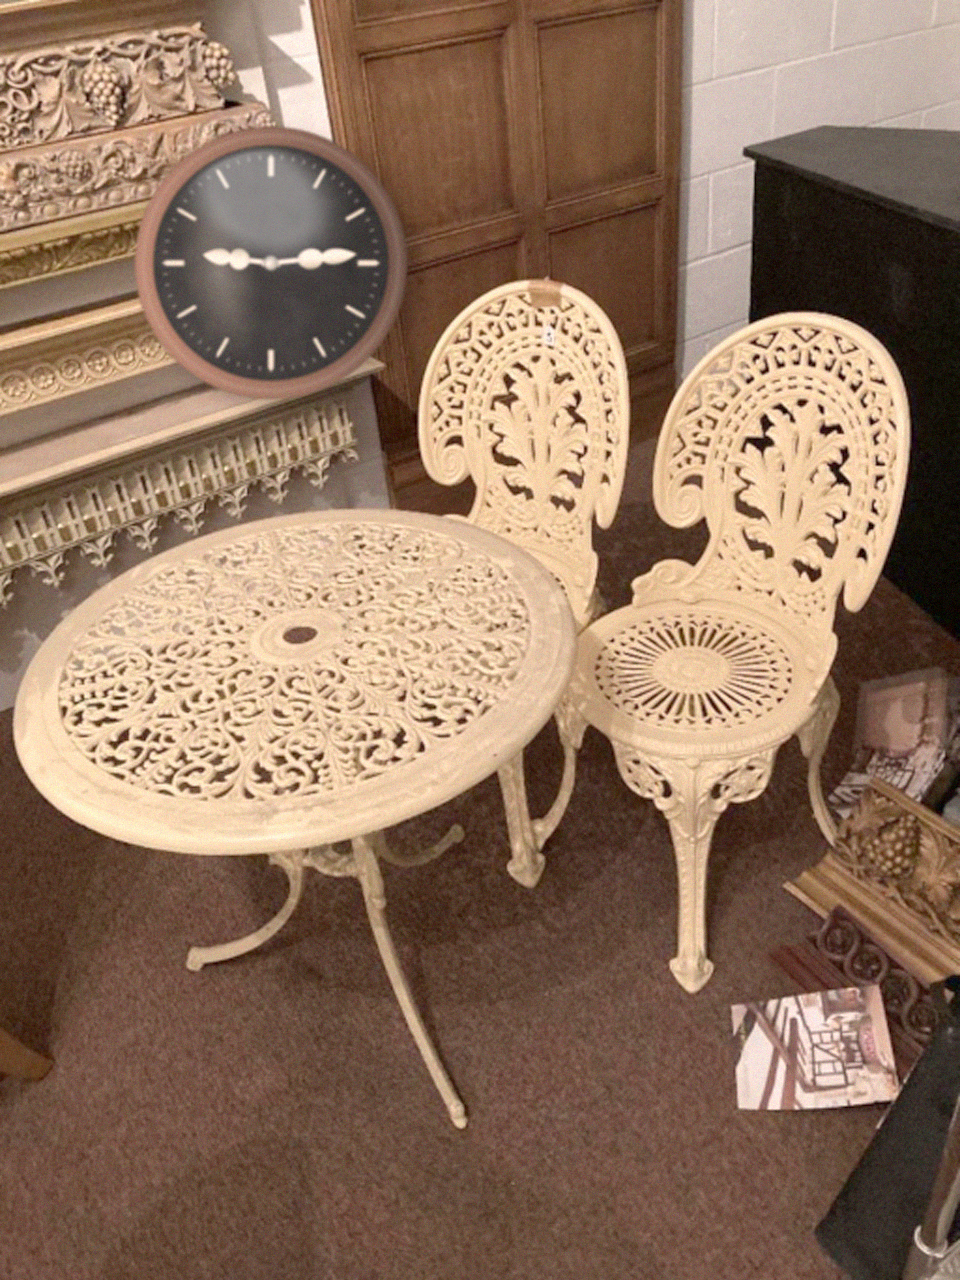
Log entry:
9 h 14 min
